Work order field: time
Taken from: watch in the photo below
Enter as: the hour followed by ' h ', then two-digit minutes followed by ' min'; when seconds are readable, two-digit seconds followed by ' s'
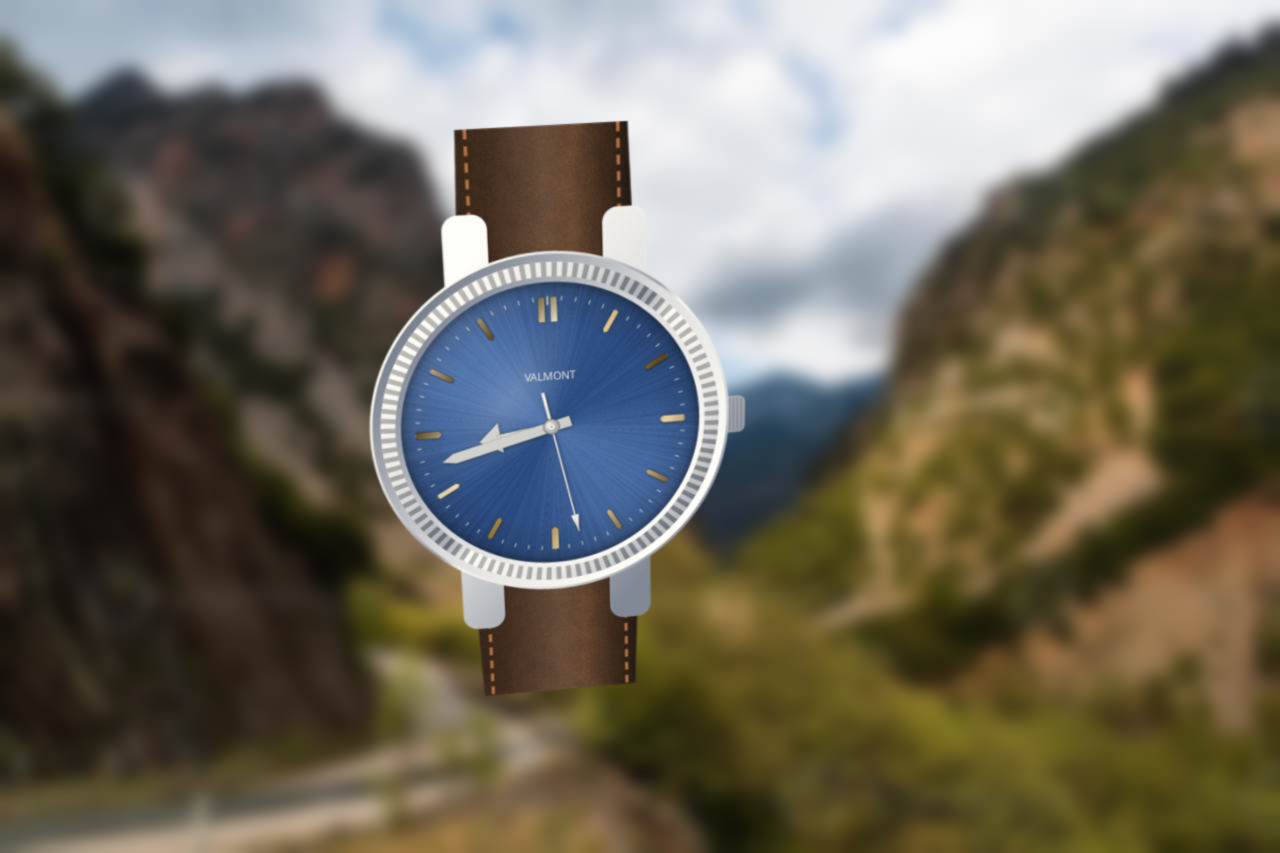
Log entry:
8 h 42 min 28 s
